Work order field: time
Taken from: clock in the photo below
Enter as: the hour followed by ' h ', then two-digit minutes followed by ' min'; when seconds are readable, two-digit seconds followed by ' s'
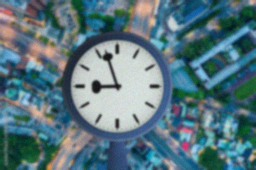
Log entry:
8 h 57 min
